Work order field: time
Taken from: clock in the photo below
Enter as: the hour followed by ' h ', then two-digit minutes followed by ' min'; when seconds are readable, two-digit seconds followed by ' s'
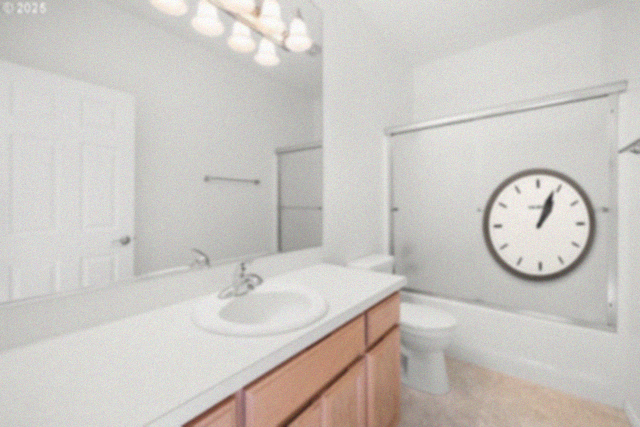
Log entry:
1 h 04 min
